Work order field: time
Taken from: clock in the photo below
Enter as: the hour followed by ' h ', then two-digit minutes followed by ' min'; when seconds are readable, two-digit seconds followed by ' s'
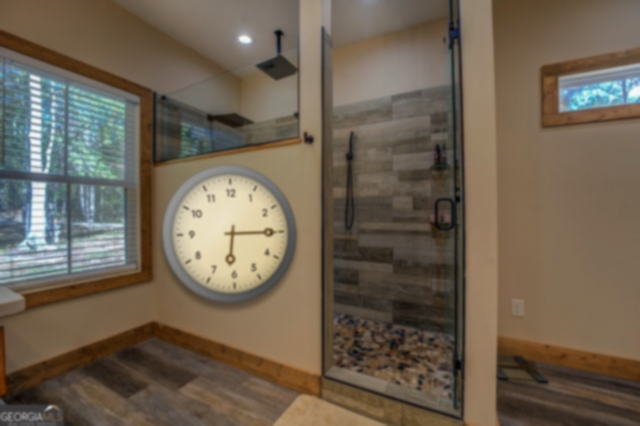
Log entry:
6 h 15 min
